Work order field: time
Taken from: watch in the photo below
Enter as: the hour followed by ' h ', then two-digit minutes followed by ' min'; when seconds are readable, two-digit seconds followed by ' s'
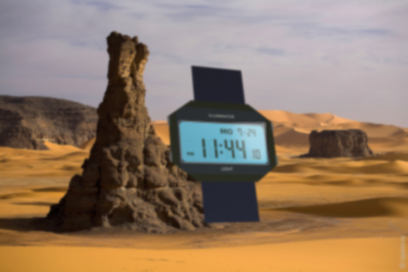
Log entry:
11 h 44 min
